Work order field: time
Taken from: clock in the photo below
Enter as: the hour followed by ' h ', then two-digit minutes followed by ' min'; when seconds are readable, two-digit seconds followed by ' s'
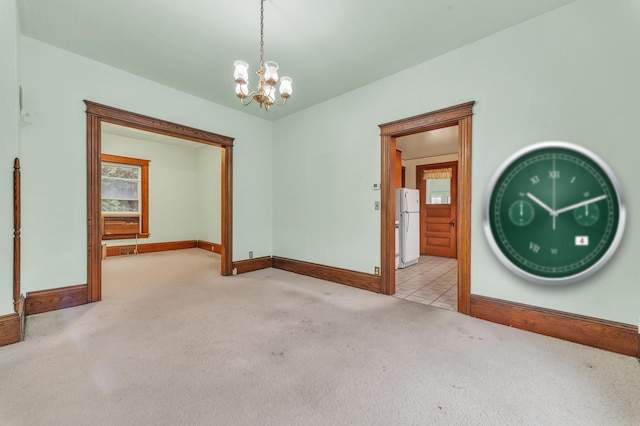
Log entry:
10 h 12 min
